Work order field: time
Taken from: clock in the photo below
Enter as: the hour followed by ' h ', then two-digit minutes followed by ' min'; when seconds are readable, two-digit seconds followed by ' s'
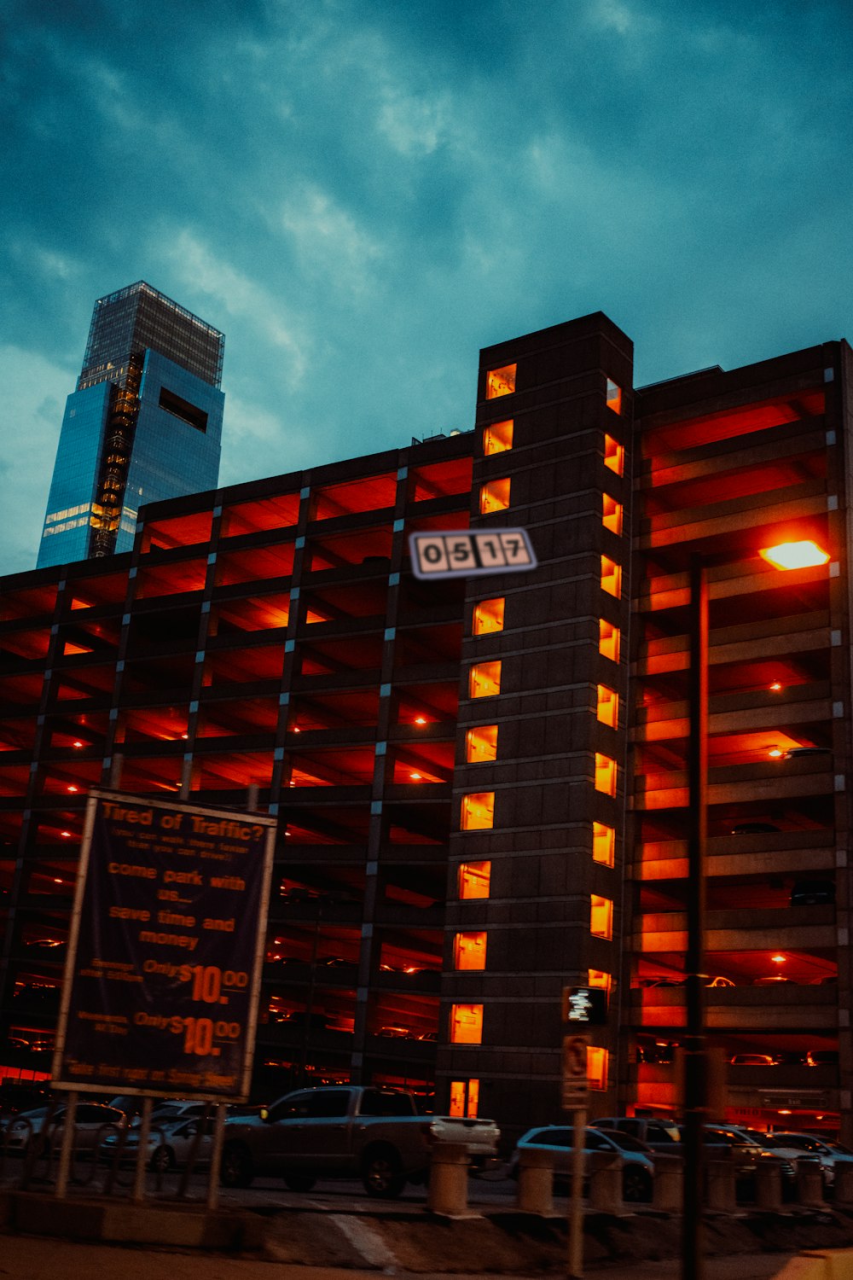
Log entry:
5 h 17 min
